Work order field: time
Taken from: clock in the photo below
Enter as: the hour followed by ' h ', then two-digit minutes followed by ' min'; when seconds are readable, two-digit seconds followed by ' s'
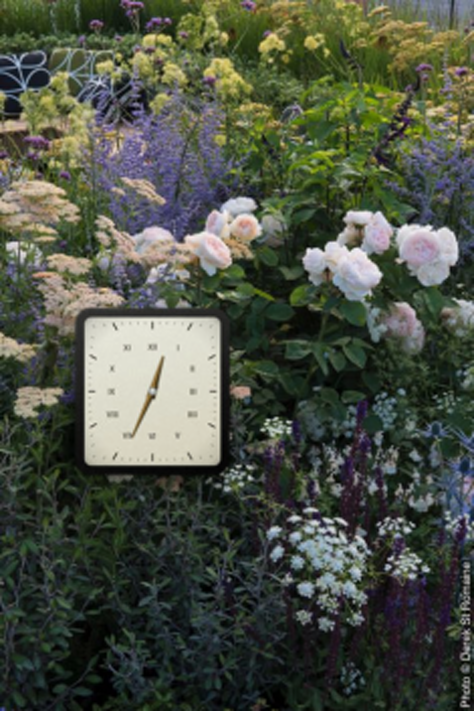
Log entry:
12 h 34 min
